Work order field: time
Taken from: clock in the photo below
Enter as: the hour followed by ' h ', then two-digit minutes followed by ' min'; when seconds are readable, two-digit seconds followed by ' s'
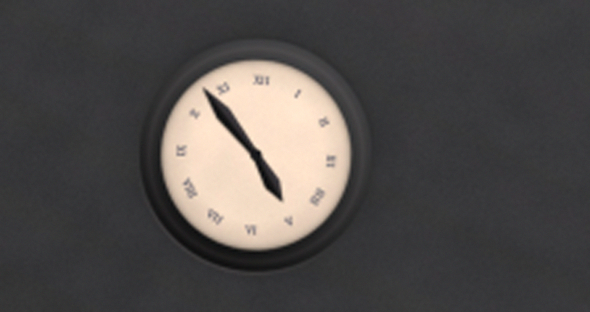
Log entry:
4 h 53 min
